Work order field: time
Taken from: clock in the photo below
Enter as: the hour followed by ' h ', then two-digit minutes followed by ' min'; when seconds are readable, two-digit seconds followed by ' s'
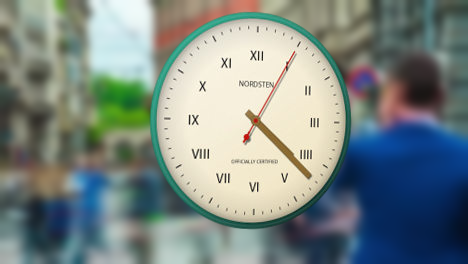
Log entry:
4 h 22 min 05 s
